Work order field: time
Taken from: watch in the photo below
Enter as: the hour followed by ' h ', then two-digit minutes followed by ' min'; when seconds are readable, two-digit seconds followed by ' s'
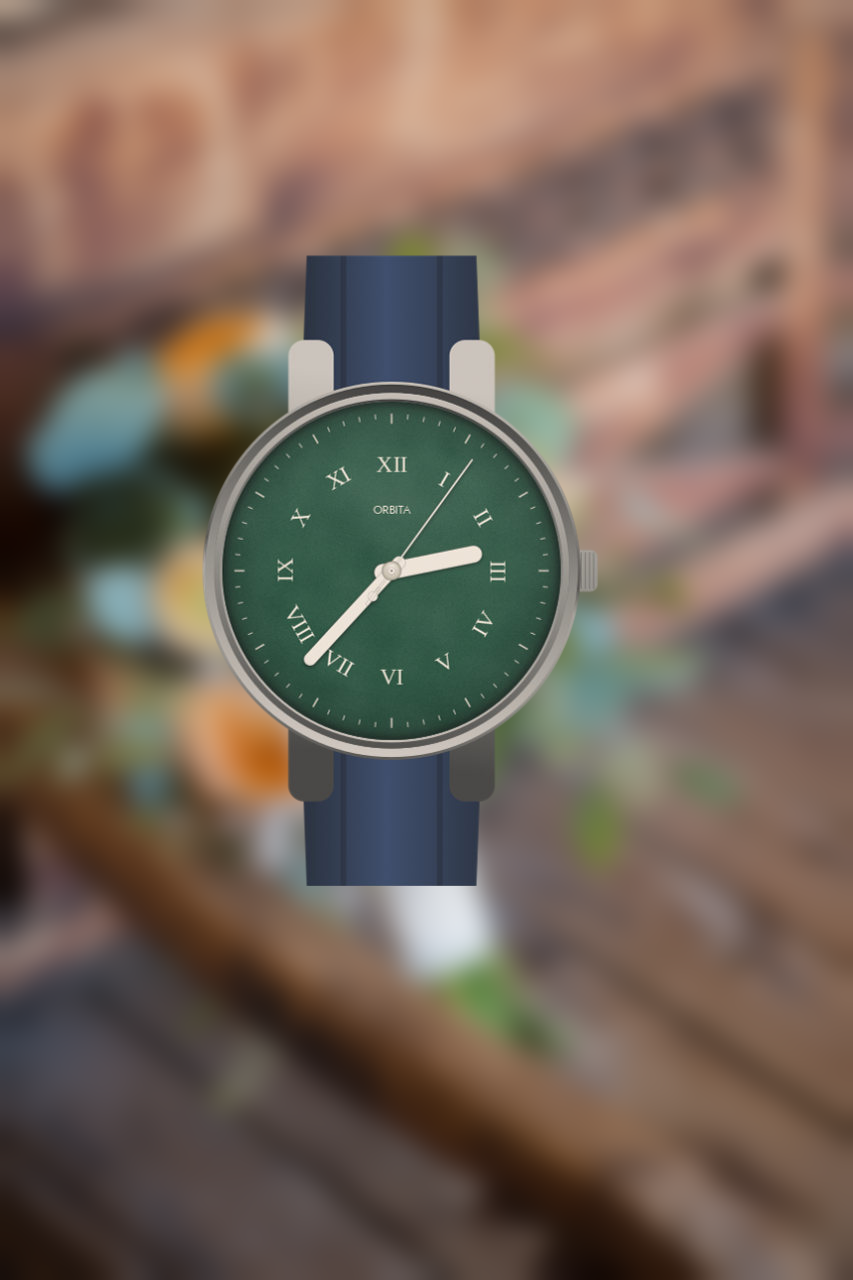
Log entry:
2 h 37 min 06 s
